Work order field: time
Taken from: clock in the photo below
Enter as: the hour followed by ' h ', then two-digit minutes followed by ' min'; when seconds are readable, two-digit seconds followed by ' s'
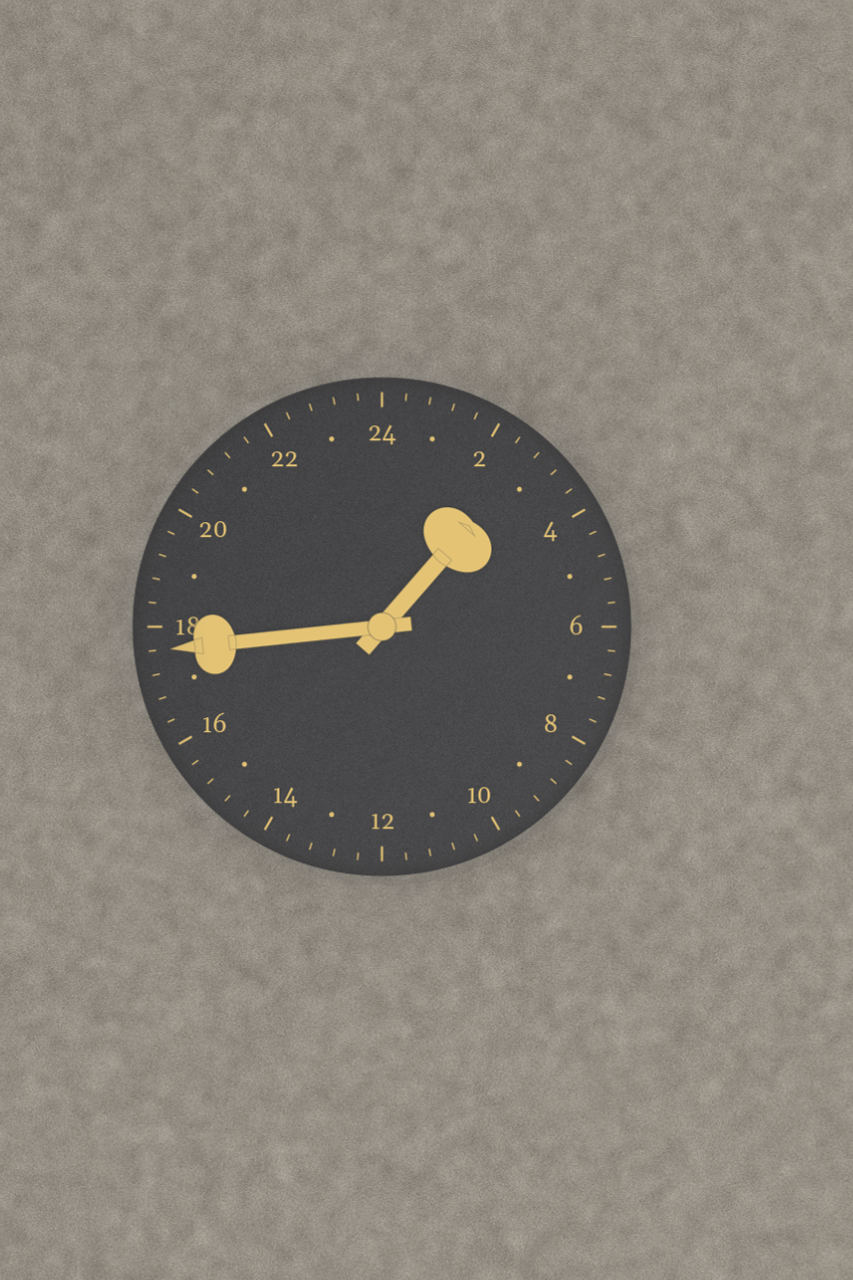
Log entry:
2 h 44 min
